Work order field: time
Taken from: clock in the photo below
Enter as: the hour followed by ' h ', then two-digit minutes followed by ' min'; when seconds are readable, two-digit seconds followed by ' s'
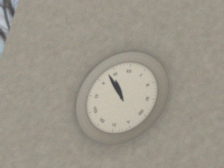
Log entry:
10 h 53 min
